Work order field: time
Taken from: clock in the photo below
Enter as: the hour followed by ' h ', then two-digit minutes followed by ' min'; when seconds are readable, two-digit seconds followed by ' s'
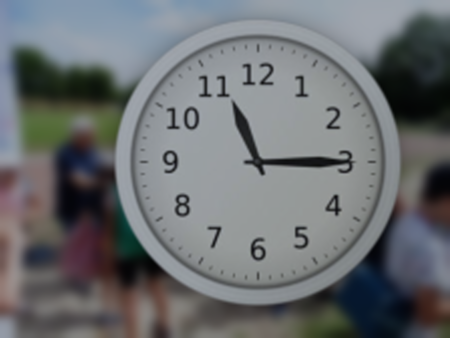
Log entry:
11 h 15 min
